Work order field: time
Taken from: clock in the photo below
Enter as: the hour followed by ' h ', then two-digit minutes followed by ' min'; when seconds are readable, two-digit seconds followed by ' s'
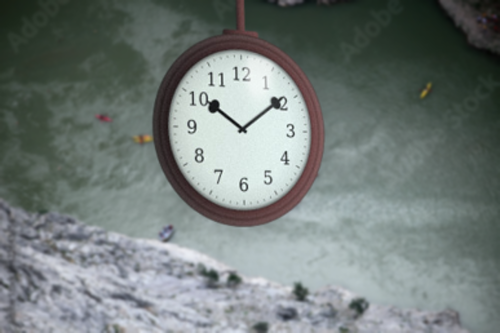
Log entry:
10 h 09 min
